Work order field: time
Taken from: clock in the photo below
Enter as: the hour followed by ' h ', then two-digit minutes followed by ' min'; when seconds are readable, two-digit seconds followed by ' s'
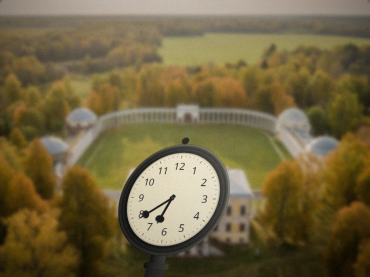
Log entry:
6 h 39 min
